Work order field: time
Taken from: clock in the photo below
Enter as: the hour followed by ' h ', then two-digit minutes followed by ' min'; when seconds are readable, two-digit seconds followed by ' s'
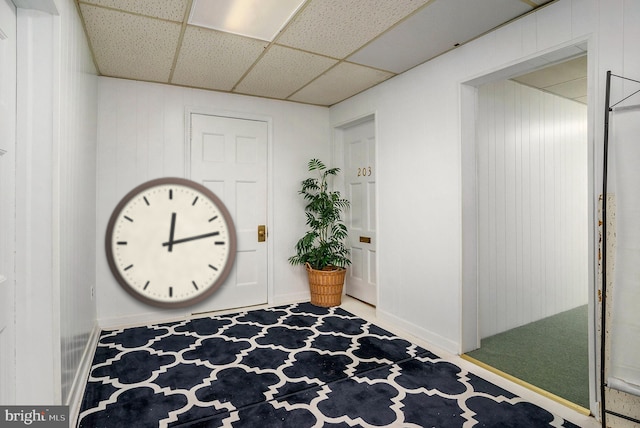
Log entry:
12 h 13 min
